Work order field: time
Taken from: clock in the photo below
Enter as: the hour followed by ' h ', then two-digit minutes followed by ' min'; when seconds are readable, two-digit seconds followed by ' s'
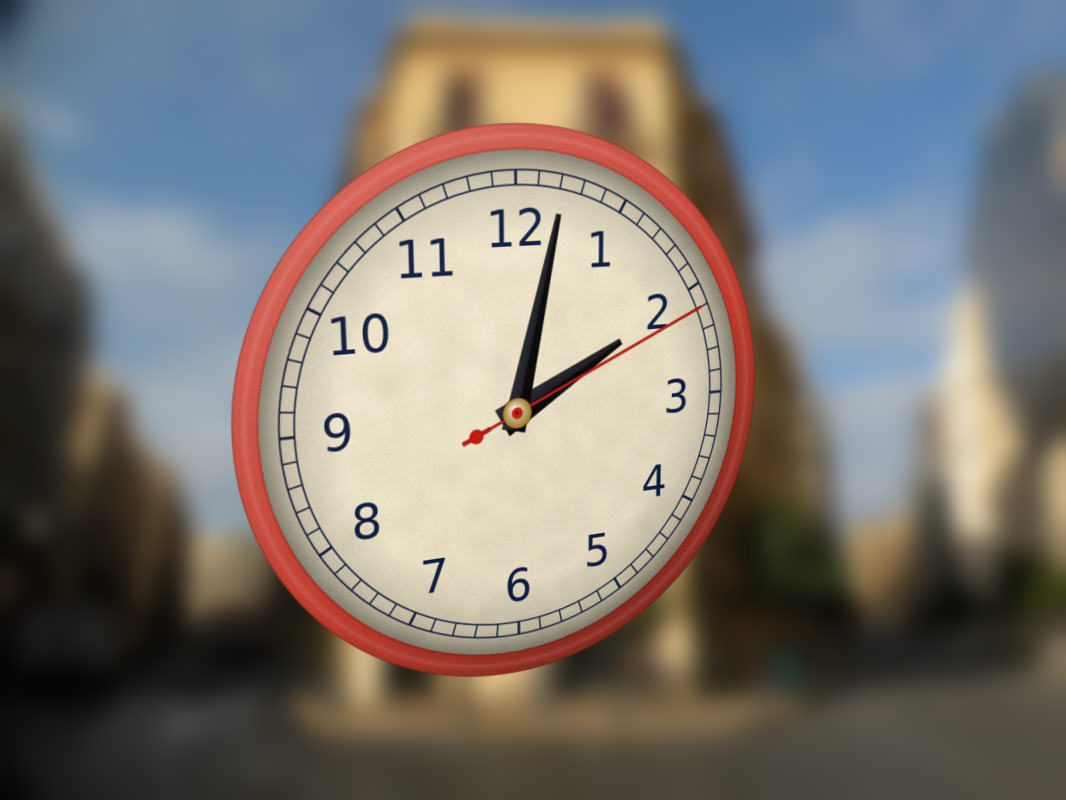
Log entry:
2 h 02 min 11 s
